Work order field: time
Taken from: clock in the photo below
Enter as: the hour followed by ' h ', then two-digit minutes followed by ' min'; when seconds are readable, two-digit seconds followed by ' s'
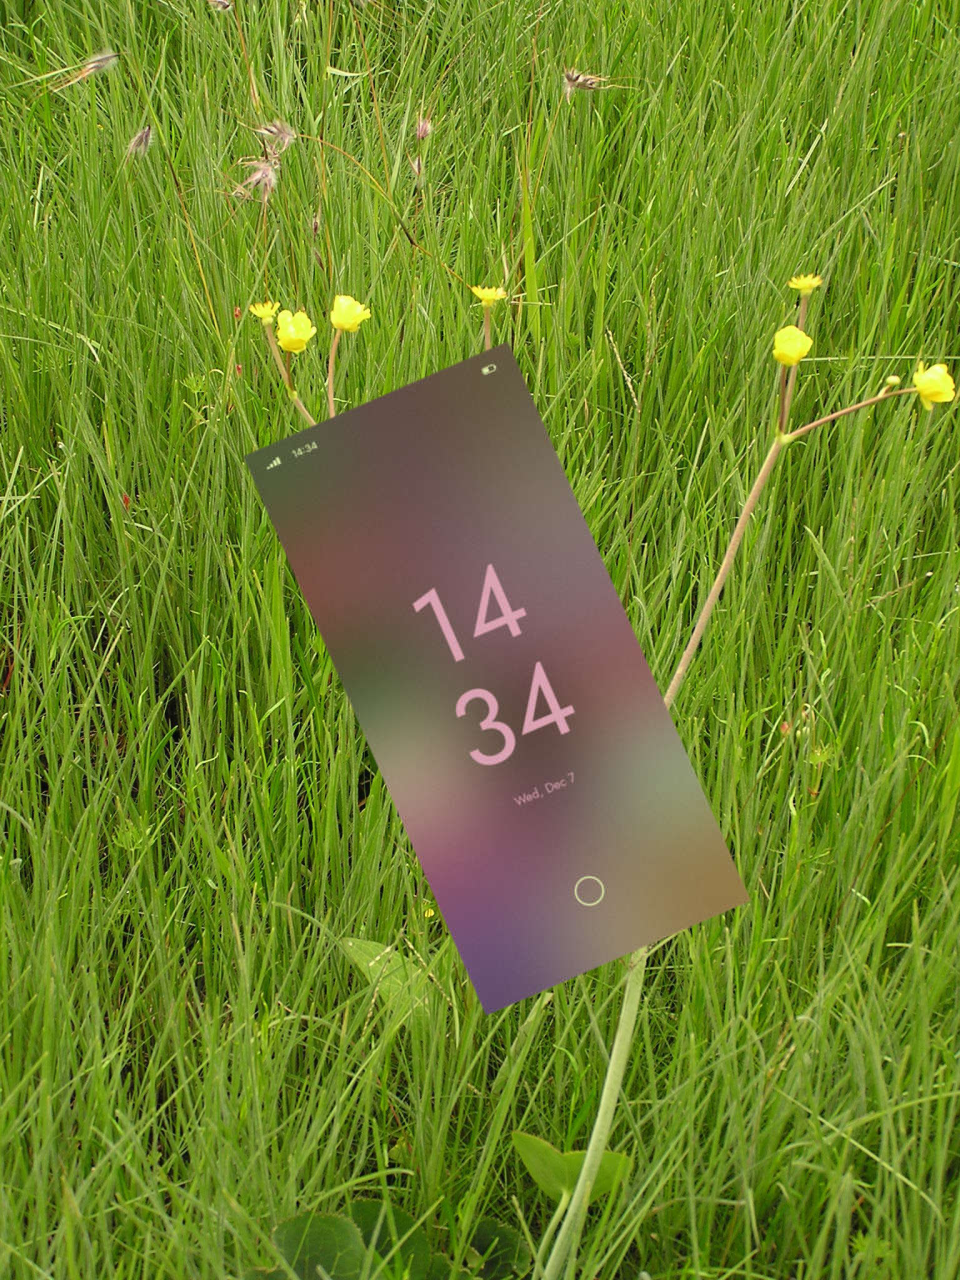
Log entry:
14 h 34 min
